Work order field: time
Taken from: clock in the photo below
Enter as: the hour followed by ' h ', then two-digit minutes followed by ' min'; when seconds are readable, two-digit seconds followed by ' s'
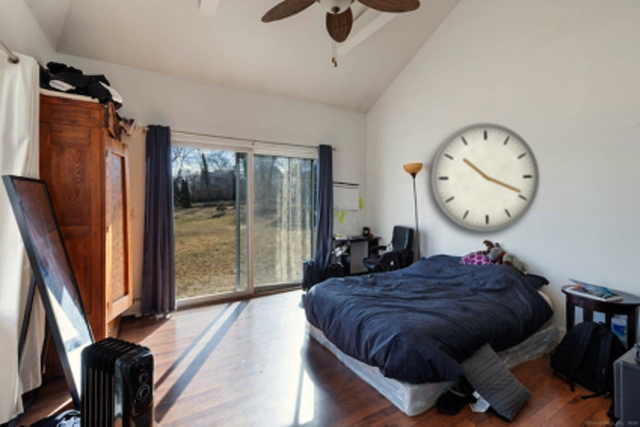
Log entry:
10 h 19 min
